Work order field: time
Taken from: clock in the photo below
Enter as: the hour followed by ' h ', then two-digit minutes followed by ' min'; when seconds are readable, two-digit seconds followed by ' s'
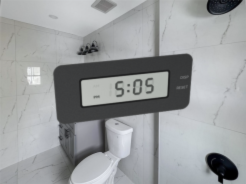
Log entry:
5 h 05 min
